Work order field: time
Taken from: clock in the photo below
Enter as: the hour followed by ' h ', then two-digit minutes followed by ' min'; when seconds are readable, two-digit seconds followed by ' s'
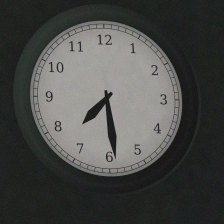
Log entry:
7 h 29 min
